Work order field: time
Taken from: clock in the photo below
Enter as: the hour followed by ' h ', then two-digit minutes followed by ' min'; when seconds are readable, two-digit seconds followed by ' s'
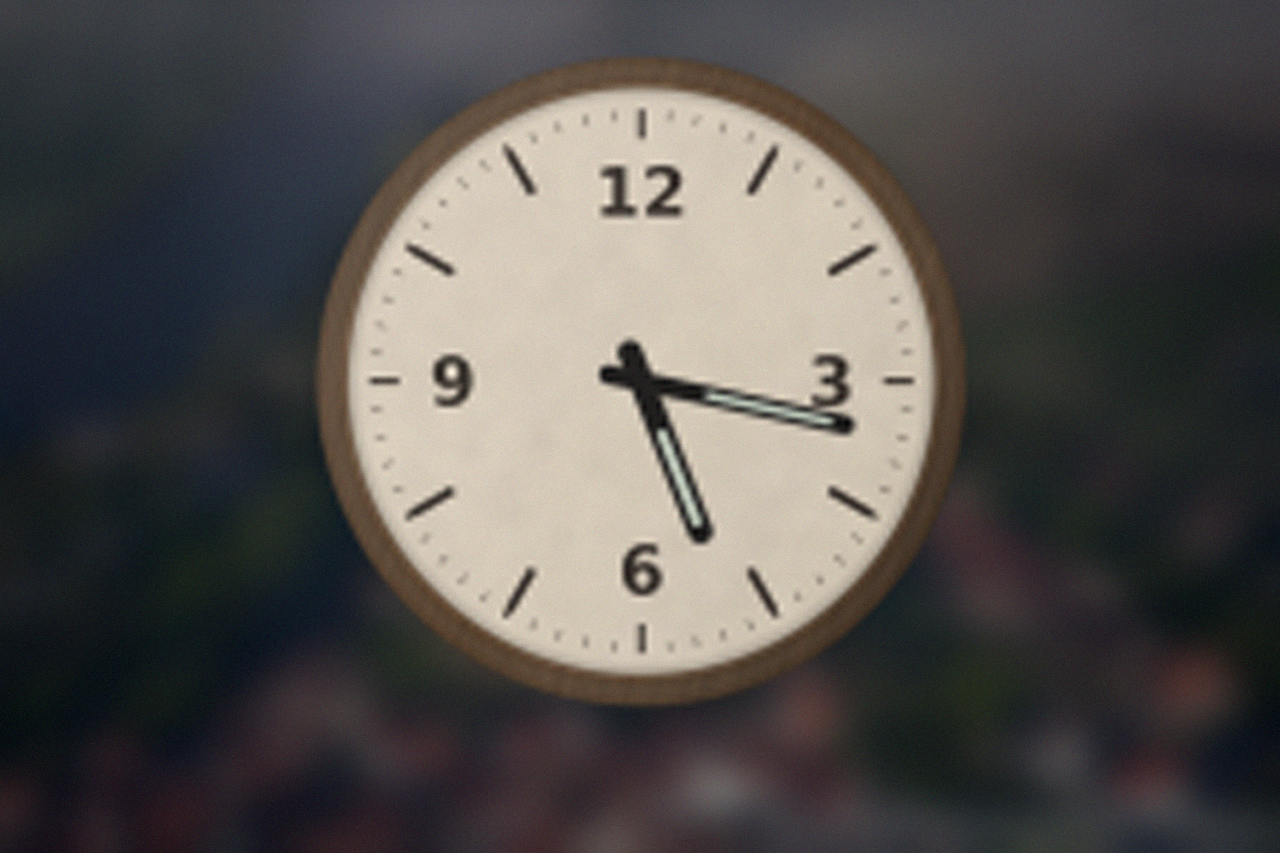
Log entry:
5 h 17 min
